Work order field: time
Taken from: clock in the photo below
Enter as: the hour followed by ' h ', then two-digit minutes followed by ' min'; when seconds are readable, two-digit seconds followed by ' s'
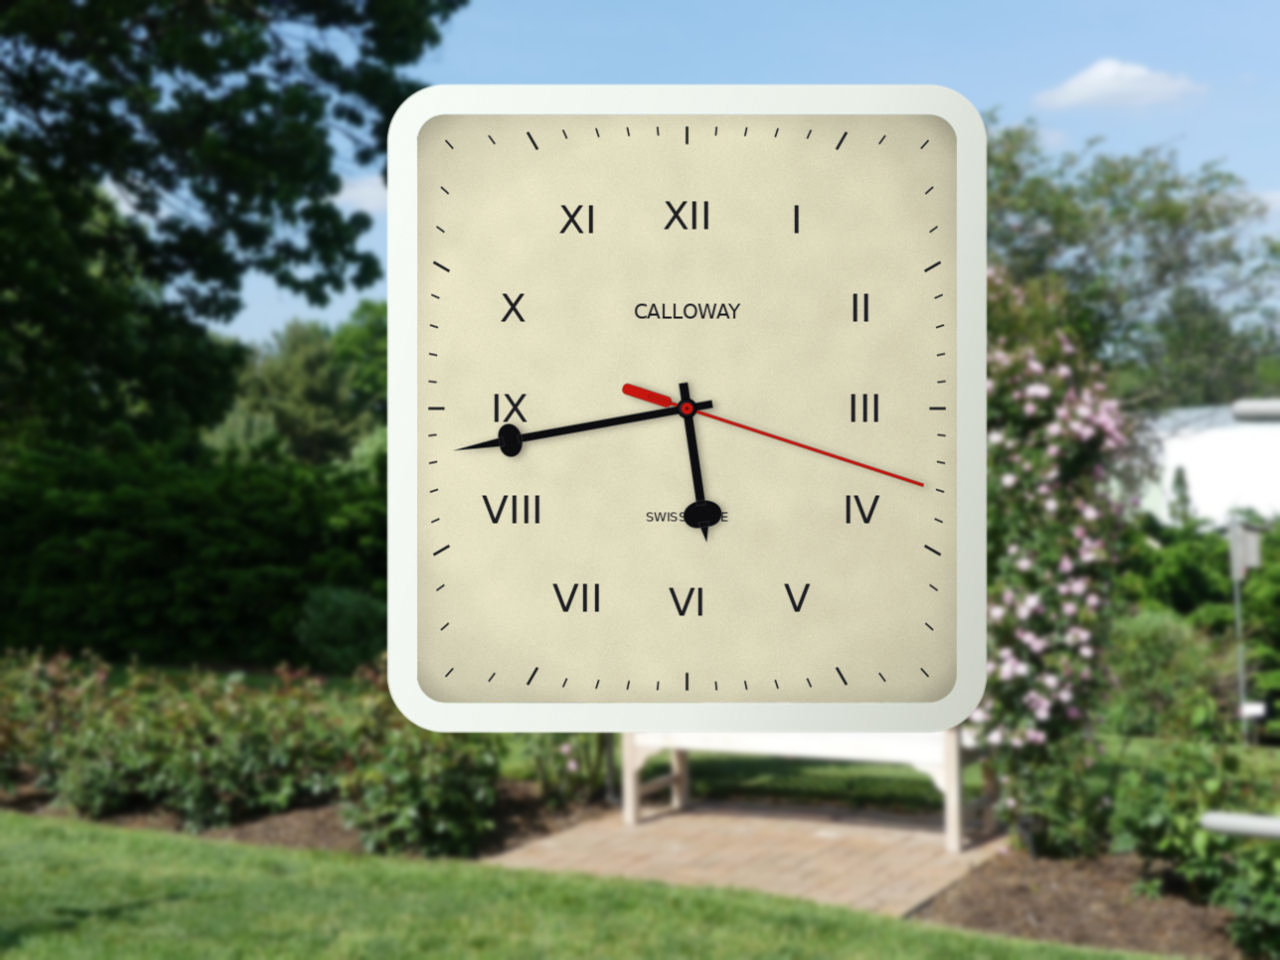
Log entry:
5 h 43 min 18 s
